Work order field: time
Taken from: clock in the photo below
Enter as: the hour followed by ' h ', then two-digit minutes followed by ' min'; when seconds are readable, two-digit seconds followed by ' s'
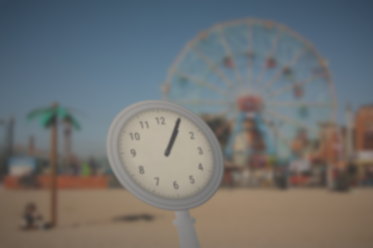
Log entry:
1 h 05 min
